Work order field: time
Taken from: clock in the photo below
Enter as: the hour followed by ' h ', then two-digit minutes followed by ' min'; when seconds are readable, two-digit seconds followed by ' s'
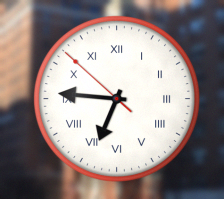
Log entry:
6 h 45 min 52 s
